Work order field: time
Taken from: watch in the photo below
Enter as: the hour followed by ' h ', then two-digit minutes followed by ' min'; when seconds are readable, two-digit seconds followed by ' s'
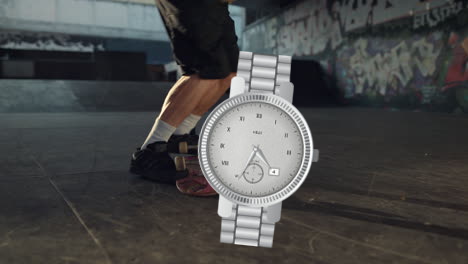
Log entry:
4 h 34 min
